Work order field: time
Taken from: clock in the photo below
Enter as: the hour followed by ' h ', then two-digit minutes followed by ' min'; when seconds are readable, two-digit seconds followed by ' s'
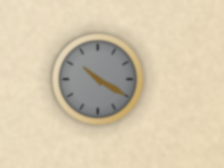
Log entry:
10 h 20 min
